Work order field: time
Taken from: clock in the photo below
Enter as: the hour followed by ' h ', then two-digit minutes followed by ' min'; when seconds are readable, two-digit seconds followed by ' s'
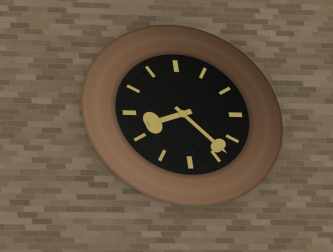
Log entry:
8 h 23 min
